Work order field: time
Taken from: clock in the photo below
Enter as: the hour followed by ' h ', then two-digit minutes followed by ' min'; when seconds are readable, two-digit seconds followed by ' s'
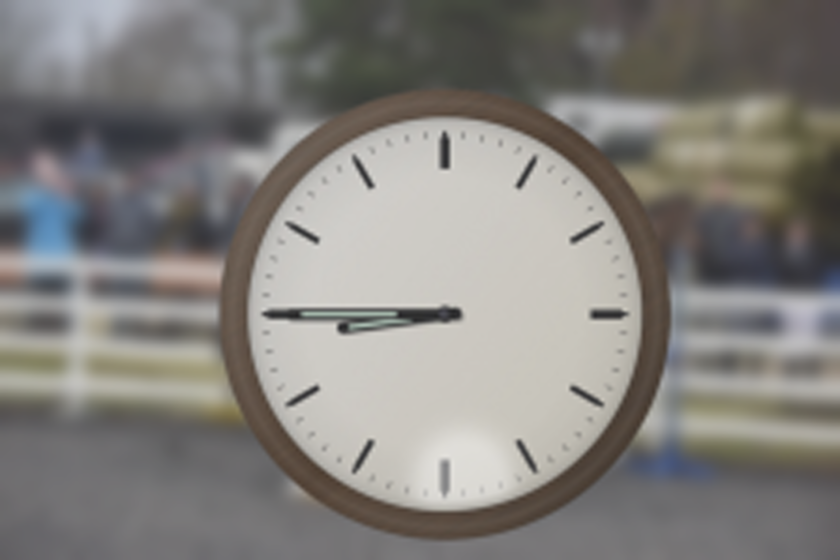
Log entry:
8 h 45 min
